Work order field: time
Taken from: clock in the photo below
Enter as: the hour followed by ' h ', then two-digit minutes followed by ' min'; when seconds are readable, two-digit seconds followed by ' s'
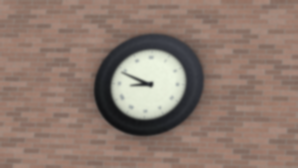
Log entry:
8 h 49 min
